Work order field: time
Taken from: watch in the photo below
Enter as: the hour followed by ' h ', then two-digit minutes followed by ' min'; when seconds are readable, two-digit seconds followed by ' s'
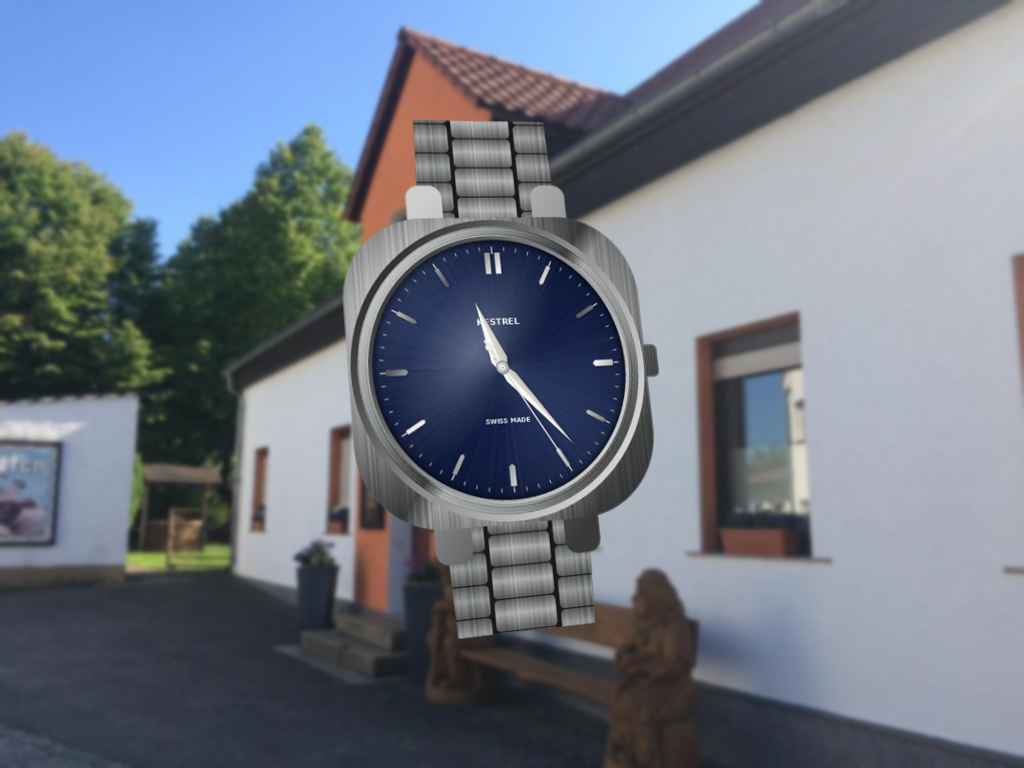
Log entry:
11 h 23 min 25 s
